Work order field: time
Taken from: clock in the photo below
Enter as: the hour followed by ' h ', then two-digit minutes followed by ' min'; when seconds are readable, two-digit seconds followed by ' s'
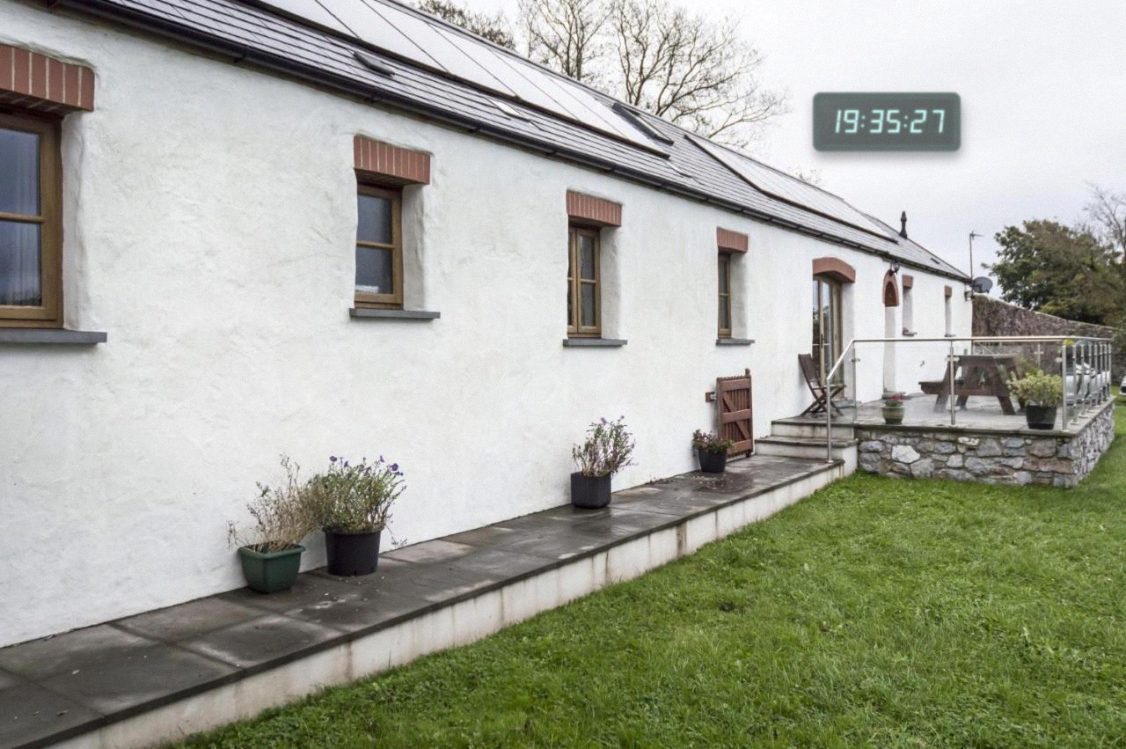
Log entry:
19 h 35 min 27 s
